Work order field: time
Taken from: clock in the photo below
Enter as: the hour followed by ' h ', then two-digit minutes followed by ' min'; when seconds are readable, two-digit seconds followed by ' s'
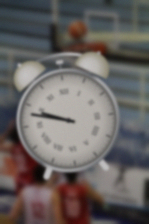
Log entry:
9 h 48 min
